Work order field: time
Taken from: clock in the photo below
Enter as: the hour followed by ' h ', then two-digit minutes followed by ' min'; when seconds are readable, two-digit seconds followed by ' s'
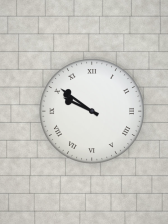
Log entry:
9 h 51 min
